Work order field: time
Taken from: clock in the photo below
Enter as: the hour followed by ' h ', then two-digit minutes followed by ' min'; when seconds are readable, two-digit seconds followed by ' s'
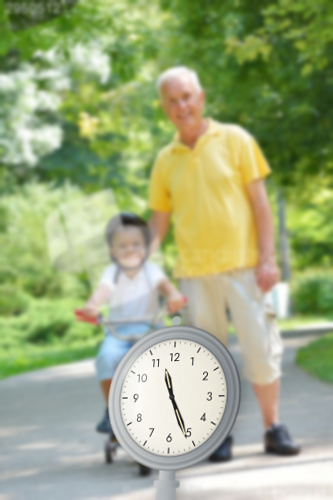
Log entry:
11 h 26 min
